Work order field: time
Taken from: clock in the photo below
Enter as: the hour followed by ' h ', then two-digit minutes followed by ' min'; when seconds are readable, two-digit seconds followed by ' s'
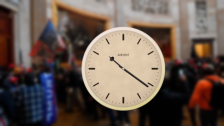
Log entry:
10 h 21 min
